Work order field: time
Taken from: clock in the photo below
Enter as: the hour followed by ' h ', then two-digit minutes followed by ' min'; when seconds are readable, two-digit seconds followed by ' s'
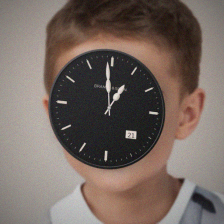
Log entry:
12 h 59 min
